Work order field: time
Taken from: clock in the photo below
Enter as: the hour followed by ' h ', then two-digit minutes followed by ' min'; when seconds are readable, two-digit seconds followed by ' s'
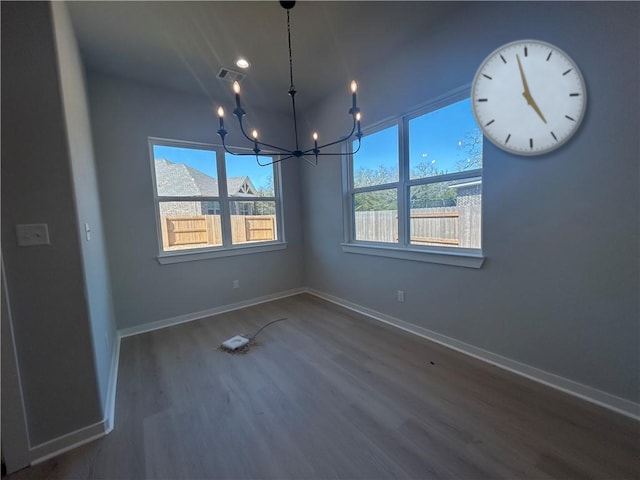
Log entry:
4 h 58 min
